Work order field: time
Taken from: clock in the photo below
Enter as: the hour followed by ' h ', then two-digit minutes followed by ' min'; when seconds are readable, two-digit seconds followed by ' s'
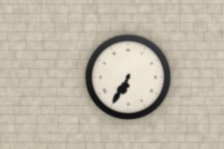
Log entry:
6 h 35 min
